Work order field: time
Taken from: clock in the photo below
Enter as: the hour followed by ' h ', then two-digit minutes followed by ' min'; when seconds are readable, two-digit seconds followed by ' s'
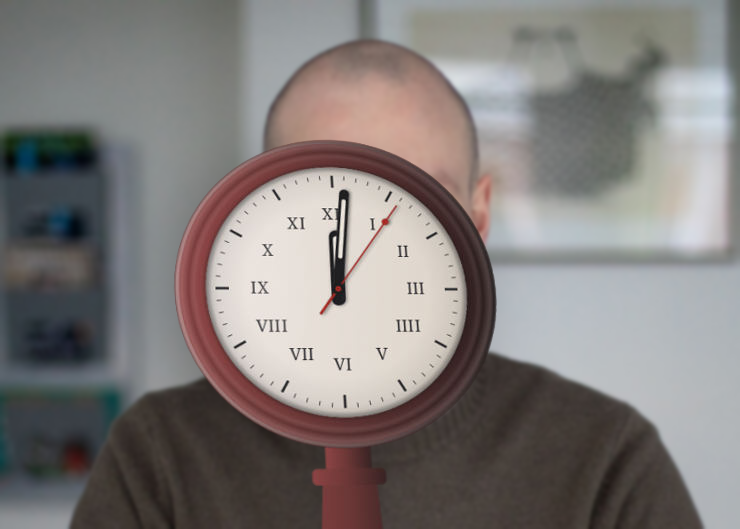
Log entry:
12 h 01 min 06 s
